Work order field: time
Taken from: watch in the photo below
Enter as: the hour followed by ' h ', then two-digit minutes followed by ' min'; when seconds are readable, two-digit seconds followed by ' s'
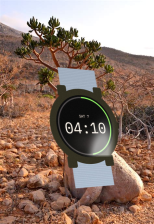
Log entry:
4 h 10 min
